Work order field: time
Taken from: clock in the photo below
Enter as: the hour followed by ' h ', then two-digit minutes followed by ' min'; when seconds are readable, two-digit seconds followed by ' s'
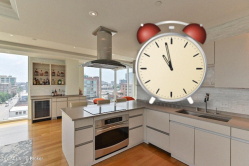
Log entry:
10 h 58 min
